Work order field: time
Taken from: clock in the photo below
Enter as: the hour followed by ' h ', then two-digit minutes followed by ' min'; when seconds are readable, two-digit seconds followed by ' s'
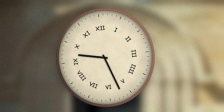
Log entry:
9 h 27 min
